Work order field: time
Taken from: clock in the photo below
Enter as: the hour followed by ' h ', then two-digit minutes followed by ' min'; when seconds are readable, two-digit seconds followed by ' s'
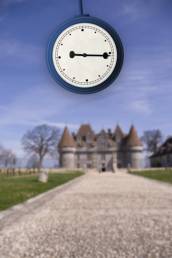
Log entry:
9 h 16 min
